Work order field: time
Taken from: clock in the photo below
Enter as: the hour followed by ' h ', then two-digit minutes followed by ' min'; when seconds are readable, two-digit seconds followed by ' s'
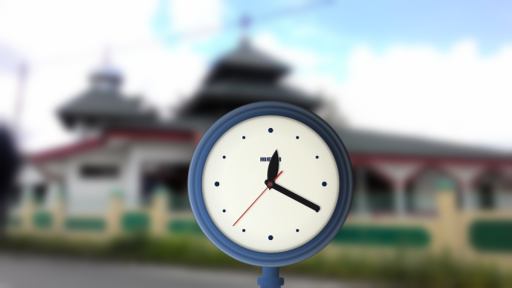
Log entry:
12 h 19 min 37 s
